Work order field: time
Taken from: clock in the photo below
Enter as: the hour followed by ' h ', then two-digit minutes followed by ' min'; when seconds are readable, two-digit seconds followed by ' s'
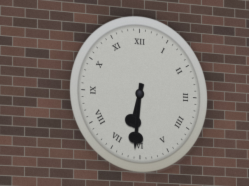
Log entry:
6 h 31 min
